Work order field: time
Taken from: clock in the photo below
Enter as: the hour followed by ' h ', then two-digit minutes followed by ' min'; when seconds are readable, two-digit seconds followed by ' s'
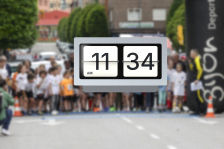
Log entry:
11 h 34 min
